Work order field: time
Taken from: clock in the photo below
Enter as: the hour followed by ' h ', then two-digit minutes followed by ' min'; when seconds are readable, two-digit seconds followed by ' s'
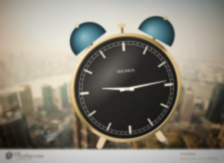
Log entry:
9 h 14 min
